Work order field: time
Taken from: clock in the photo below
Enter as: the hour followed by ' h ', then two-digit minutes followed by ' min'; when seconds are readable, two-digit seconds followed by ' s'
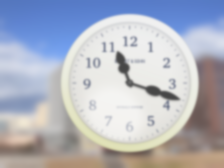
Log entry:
11 h 18 min
